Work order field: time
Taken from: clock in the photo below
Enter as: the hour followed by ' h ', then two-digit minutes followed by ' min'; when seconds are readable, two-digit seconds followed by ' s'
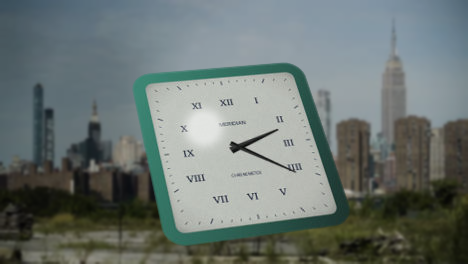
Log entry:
2 h 21 min
